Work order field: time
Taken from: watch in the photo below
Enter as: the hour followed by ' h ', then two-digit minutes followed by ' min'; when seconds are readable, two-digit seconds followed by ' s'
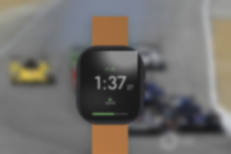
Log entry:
1 h 37 min
